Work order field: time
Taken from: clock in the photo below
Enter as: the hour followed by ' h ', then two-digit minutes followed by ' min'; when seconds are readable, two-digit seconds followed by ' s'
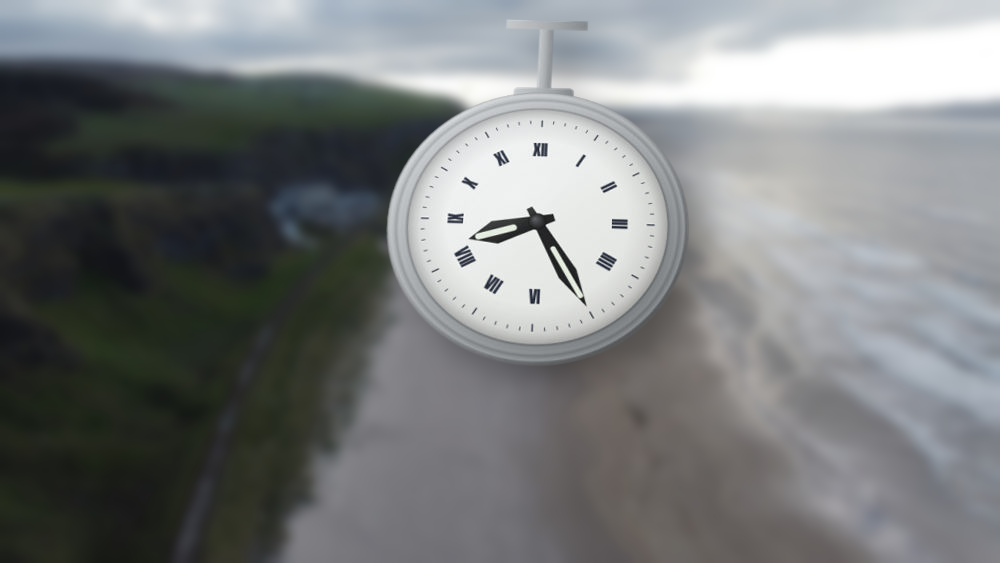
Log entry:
8 h 25 min
